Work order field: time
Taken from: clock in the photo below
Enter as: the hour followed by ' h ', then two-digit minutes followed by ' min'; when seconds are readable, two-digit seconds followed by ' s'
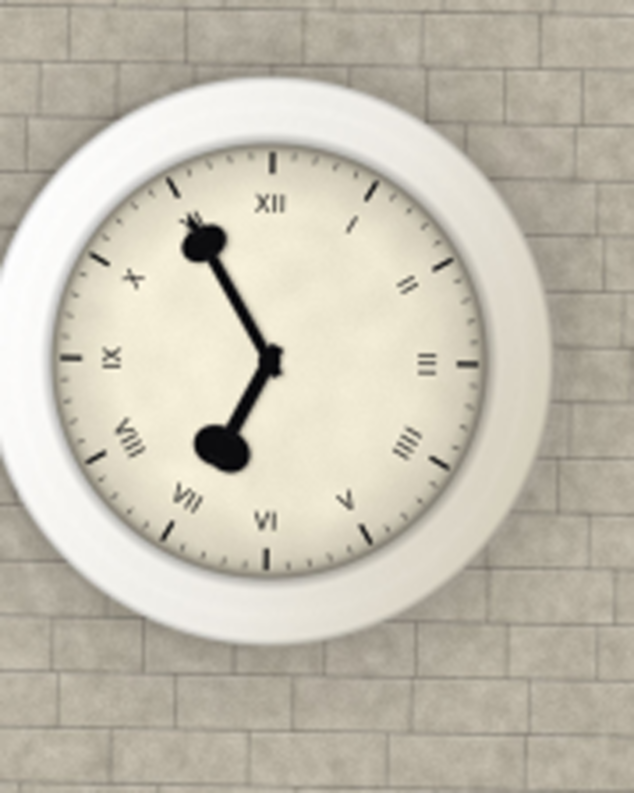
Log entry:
6 h 55 min
